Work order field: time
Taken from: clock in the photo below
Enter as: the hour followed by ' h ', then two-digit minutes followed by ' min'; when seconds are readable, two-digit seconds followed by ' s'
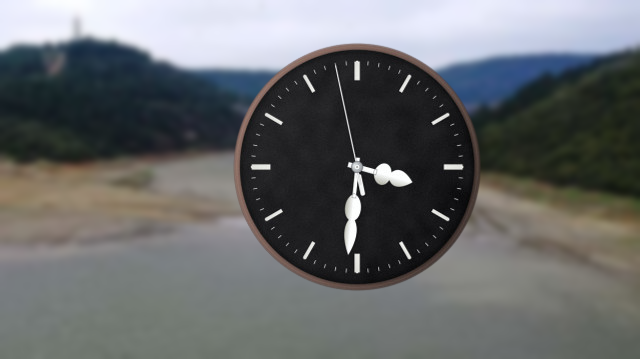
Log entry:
3 h 30 min 58 s
